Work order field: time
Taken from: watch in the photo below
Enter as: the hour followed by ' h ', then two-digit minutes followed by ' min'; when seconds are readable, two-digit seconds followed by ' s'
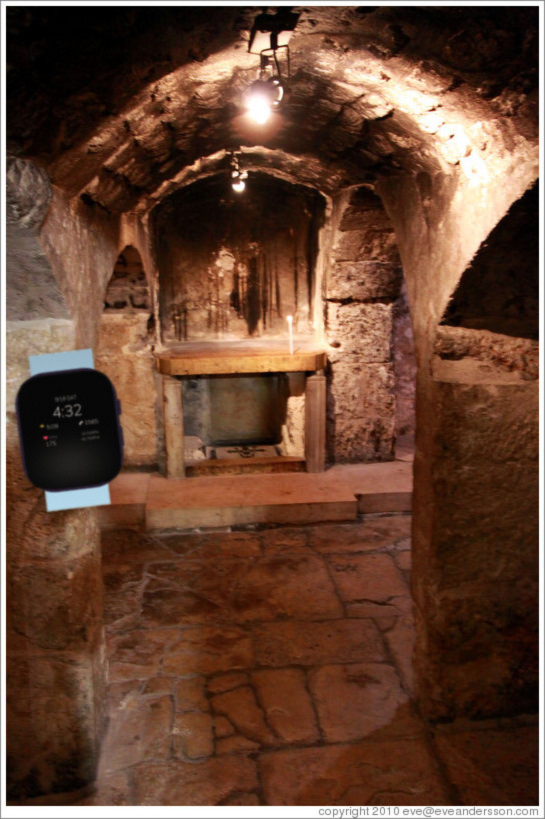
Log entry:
4 h 32 min
